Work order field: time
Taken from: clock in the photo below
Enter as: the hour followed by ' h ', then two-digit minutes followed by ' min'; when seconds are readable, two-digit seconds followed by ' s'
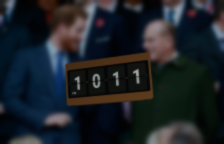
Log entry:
10 h 11 min
